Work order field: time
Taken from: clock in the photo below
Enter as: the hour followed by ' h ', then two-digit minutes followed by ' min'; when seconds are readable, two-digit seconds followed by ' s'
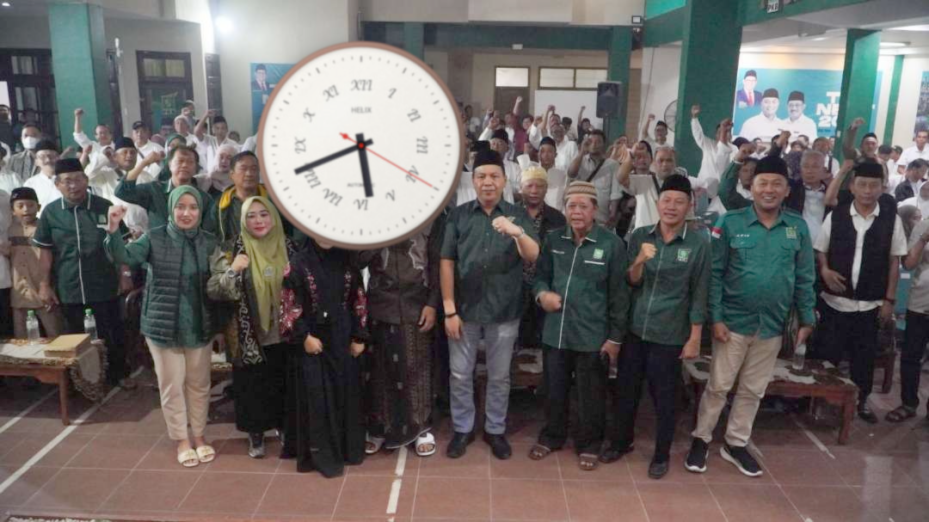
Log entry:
5 h 41 min 20 s
